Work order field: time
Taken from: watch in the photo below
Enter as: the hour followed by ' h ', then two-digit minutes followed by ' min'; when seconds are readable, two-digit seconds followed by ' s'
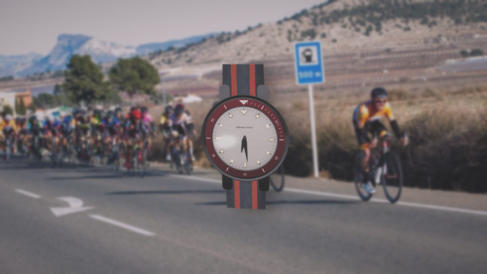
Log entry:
6 h 29 min
